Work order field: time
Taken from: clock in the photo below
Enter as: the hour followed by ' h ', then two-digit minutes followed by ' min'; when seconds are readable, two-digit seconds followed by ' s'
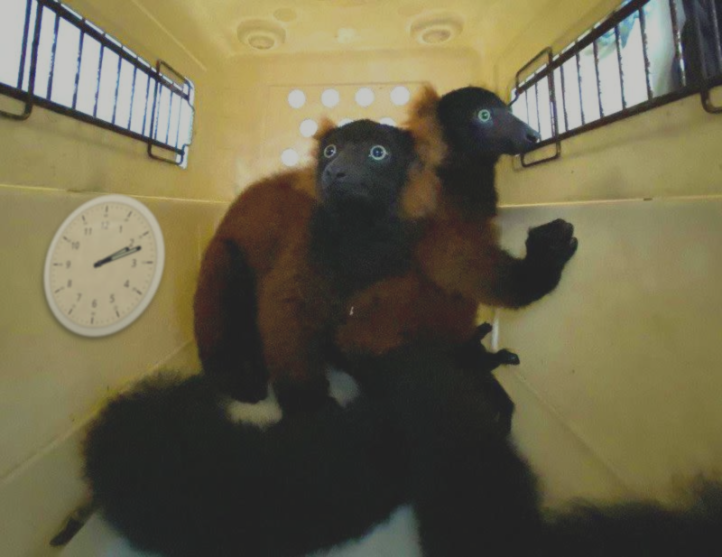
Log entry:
2 h 12 min
